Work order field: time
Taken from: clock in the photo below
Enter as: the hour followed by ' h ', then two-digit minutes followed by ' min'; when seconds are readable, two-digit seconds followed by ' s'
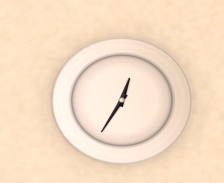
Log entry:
12 h 35 min
